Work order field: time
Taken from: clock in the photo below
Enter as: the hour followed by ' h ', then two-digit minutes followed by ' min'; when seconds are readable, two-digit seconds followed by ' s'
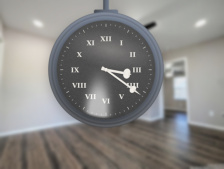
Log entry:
3 h 21 min
